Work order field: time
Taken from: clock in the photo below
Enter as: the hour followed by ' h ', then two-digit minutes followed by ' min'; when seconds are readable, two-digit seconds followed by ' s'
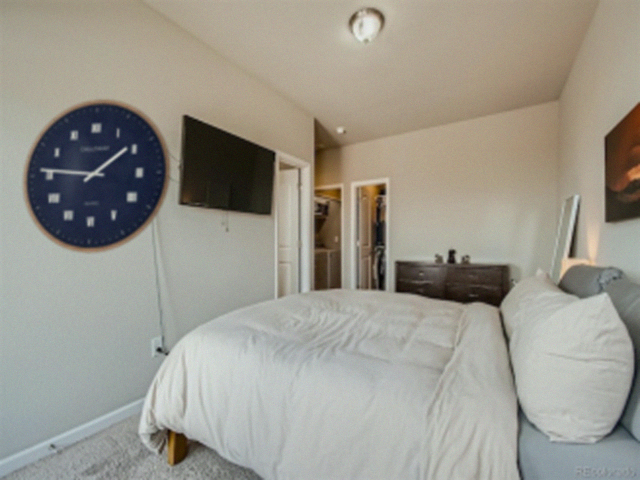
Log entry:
1 h 46 min
